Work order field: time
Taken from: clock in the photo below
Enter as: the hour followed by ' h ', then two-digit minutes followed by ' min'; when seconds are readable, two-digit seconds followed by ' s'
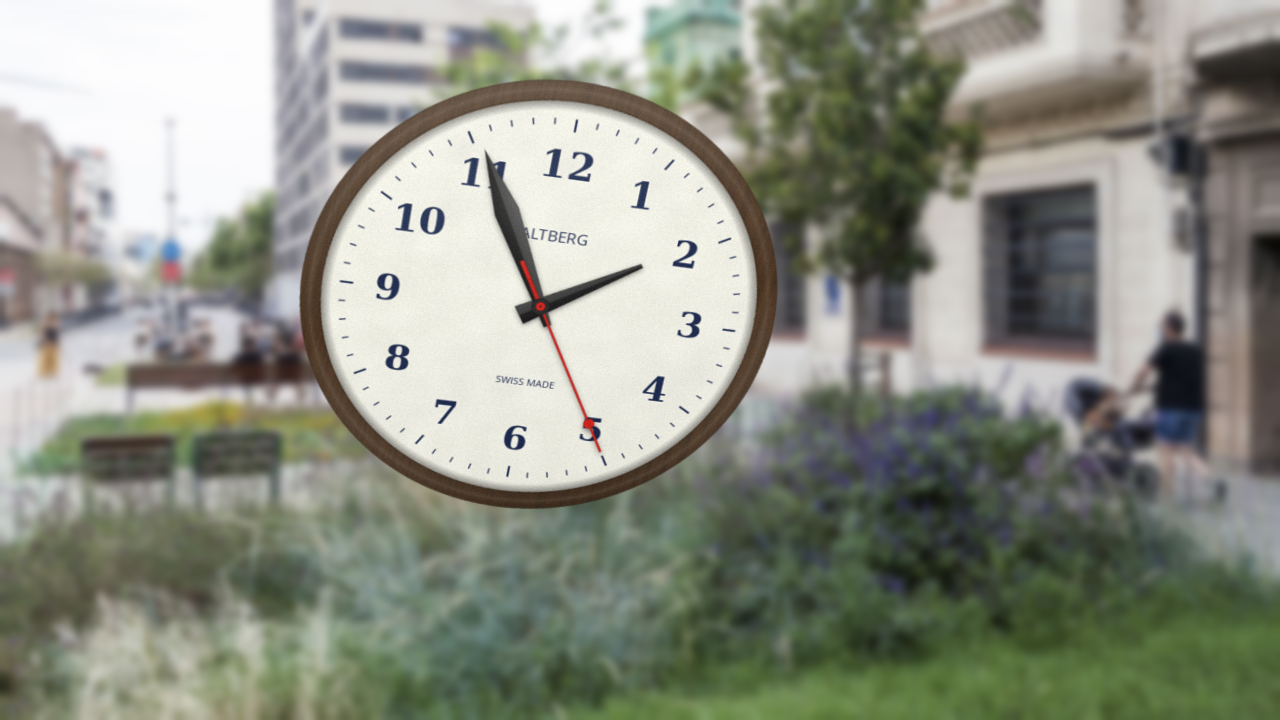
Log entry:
1 h 55 min 25 s
